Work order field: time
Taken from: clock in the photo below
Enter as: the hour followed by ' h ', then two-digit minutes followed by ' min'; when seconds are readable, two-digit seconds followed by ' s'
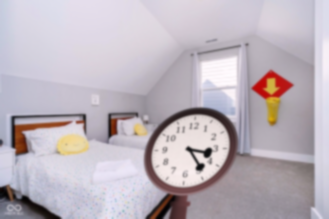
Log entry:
3 h 24 min
